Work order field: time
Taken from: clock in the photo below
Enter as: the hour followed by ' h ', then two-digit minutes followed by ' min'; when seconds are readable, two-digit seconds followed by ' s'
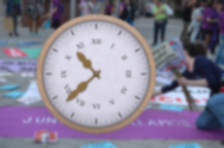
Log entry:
10 h 38 min
